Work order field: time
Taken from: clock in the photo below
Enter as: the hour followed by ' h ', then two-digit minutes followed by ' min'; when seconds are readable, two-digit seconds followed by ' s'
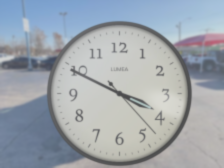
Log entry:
3 h 49 min 23 s
